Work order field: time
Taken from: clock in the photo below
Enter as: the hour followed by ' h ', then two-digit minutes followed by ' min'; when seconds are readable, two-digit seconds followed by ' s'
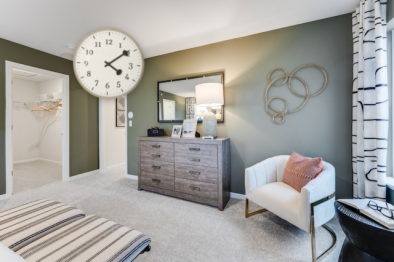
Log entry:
4 h 09 min
